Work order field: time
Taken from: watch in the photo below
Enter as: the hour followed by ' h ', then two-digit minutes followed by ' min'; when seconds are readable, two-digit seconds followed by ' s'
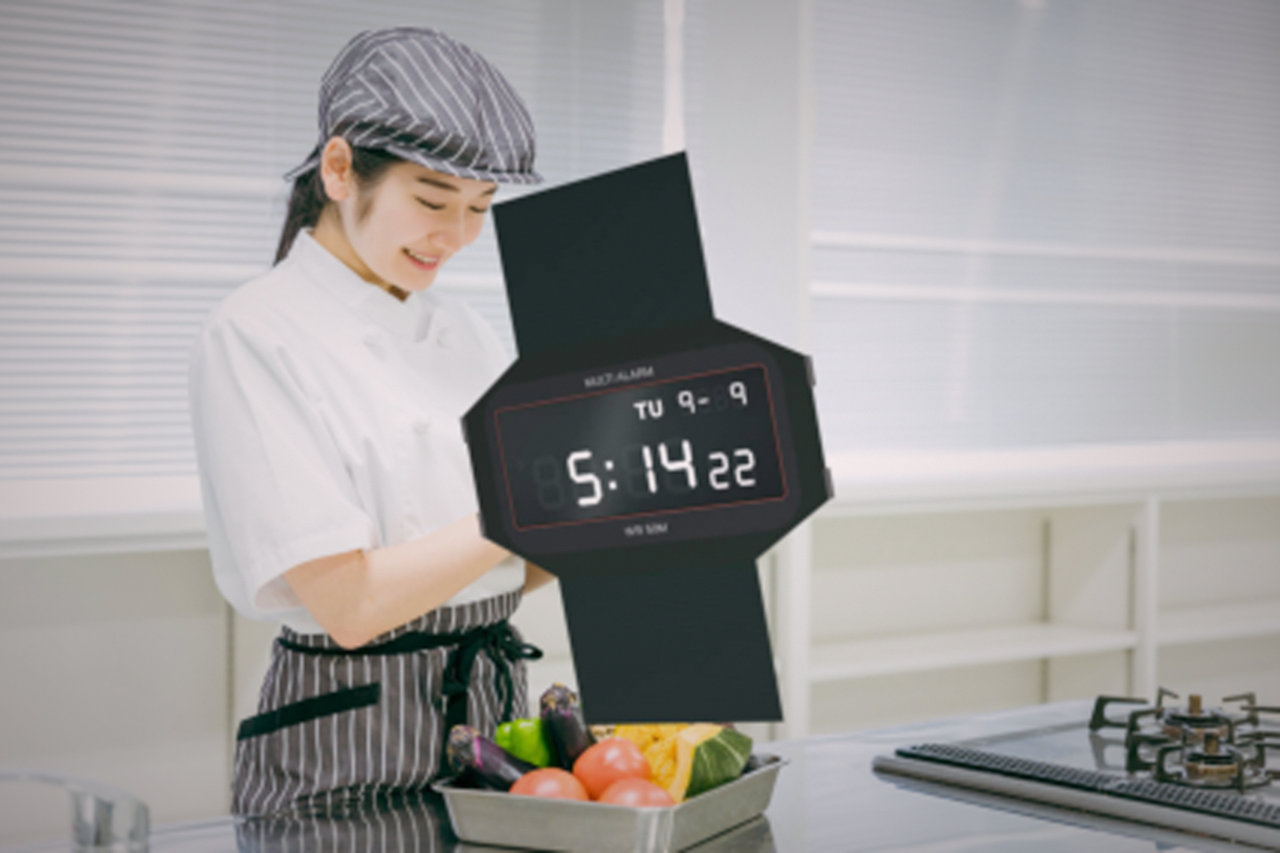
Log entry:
5 h 14 min 22 s
